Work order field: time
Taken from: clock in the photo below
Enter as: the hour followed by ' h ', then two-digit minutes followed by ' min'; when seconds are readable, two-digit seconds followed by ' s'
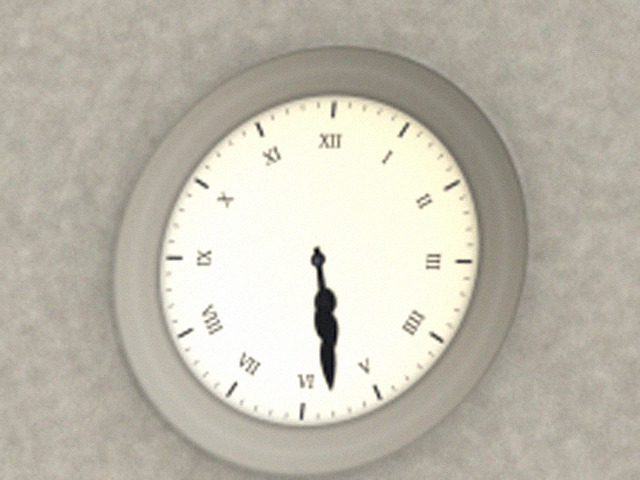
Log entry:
5 h 28 min
